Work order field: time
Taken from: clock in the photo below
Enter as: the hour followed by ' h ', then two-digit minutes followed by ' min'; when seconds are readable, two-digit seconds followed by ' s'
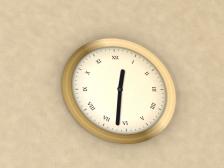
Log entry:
12 h 32 min
